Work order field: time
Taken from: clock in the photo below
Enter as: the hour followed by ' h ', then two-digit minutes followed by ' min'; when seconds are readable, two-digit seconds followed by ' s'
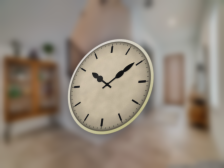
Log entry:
10 h 09 min
